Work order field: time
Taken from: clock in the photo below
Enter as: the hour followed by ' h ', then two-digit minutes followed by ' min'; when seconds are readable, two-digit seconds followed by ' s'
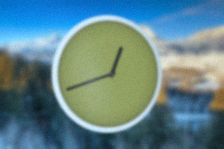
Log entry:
12 h 42 min
